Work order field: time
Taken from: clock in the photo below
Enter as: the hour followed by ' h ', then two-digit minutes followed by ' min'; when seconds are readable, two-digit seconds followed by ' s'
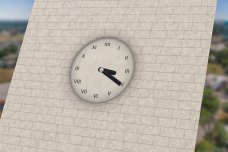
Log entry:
3 h 20 min
